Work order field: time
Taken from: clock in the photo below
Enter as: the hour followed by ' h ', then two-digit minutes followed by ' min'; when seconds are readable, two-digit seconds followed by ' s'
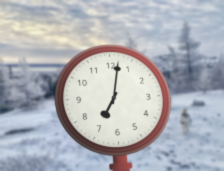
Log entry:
7 h 02 min
